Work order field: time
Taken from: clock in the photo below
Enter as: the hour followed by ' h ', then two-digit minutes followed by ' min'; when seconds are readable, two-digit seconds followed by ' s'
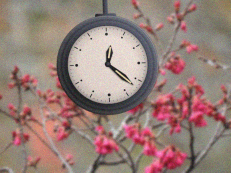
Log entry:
12 h 22 min
